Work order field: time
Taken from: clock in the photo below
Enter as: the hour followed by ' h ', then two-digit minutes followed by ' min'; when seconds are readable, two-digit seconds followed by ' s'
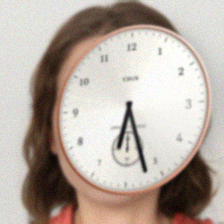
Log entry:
6 h 27 min
